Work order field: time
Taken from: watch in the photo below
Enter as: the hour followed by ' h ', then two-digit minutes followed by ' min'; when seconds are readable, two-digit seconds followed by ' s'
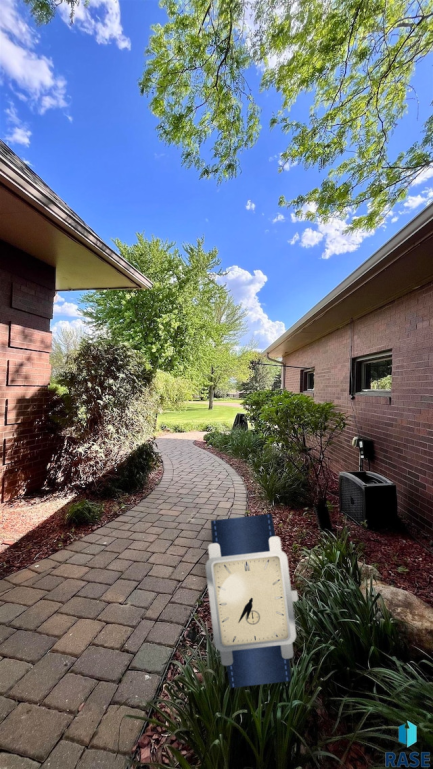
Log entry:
6 h 36 min
